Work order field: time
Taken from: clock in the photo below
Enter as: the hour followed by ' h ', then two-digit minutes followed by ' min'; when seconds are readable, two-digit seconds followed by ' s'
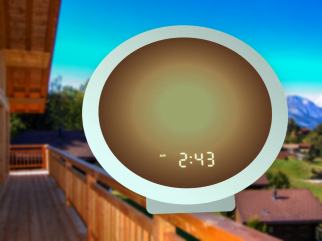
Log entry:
2 h 43 min
